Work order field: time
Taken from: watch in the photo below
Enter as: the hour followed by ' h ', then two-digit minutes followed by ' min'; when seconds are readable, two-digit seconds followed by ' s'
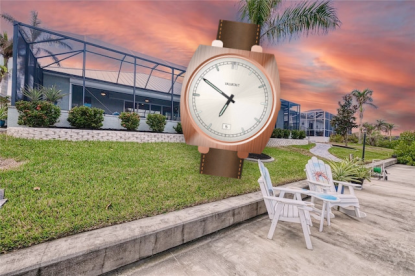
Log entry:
6 h 50 min
